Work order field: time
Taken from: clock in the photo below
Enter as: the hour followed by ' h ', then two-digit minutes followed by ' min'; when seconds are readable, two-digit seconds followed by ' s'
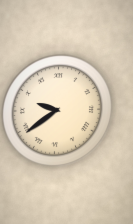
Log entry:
9 h 39 min
